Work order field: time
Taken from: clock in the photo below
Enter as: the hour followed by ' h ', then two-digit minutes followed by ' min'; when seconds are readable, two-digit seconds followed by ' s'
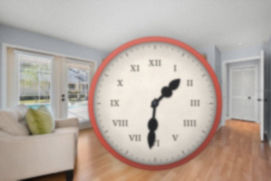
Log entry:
1 h 31 min
